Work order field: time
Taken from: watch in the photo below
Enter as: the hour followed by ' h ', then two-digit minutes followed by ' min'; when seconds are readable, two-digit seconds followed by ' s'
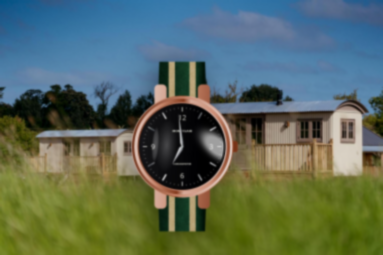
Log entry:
6 h 59 min
